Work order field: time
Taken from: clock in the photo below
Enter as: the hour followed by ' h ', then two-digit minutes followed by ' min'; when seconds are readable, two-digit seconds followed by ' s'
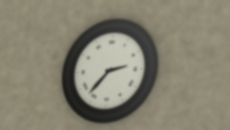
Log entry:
2 h 37 min
